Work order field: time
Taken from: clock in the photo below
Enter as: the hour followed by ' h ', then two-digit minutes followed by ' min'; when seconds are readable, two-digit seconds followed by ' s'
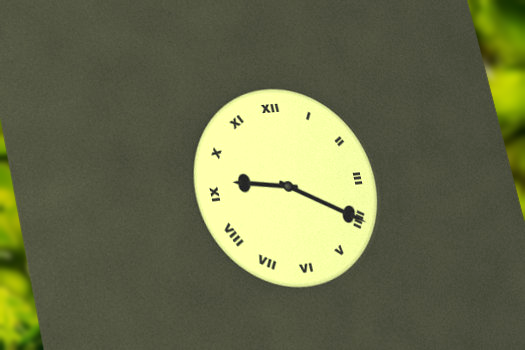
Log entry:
9 h 20 min
